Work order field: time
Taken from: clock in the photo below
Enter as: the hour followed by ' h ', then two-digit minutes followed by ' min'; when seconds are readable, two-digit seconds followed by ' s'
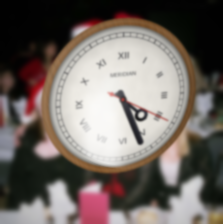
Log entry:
4 h 26 min 20 s
